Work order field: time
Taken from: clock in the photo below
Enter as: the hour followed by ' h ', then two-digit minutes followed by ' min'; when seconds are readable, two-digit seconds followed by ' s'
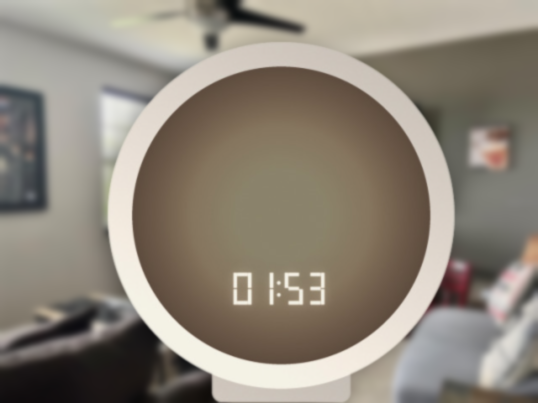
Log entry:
1 h 53 min
